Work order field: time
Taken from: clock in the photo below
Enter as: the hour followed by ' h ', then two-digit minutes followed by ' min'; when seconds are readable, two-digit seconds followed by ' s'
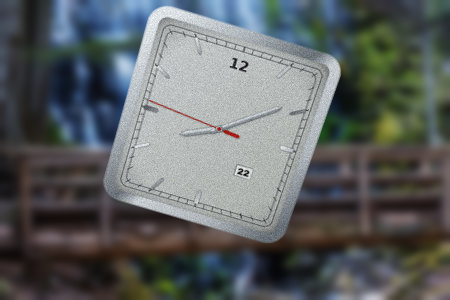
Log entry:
8 h 08 min 46 s
